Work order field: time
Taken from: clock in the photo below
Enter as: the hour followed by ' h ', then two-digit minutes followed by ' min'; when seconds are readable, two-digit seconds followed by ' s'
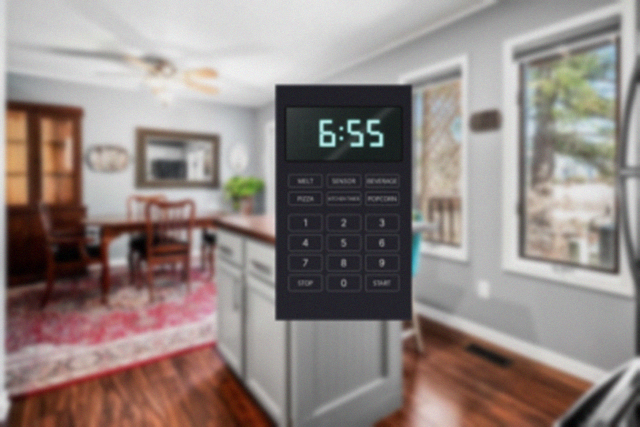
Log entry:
6 h 55 min
